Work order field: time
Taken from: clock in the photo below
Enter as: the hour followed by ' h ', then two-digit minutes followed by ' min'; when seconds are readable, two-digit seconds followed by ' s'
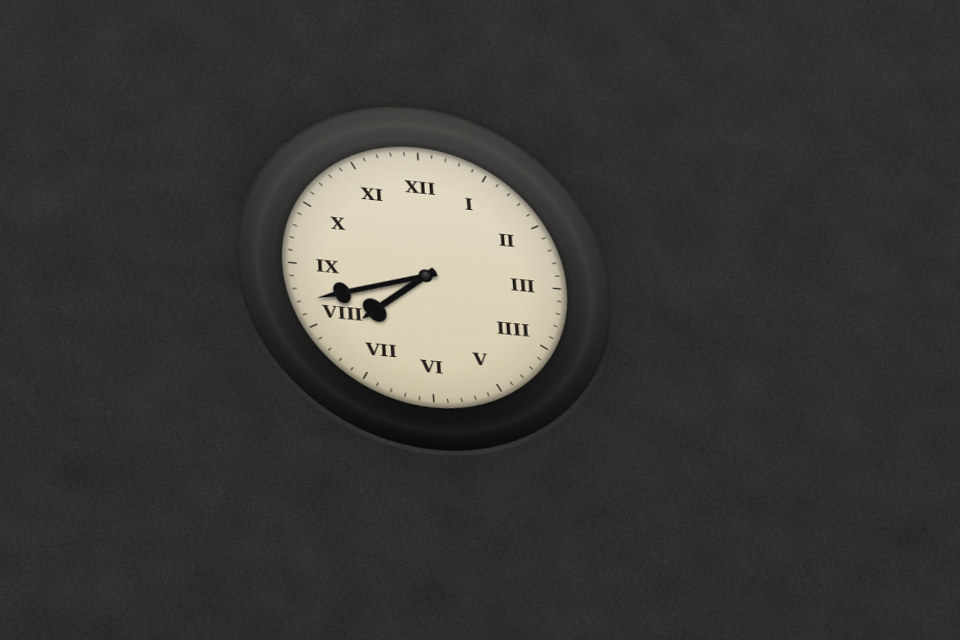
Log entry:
7 h 42 min
